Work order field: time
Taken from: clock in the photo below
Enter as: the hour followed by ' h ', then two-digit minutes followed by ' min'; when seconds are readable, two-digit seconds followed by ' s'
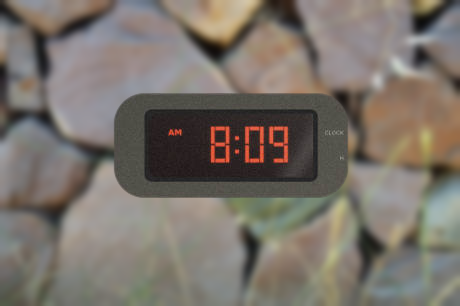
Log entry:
8 h 09 min
